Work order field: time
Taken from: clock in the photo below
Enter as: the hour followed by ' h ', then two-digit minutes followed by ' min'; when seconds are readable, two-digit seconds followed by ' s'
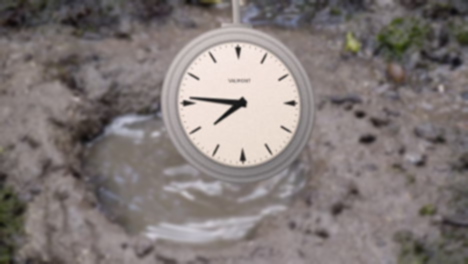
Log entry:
7 h 46 min
